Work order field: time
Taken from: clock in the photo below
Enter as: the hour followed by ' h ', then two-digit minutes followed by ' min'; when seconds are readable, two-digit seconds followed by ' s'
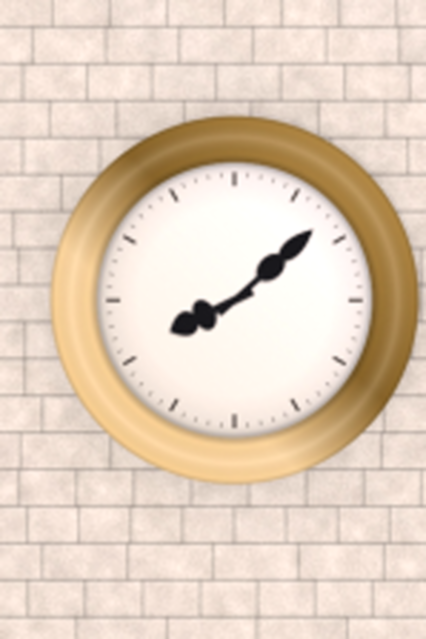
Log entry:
8 h 08 min
